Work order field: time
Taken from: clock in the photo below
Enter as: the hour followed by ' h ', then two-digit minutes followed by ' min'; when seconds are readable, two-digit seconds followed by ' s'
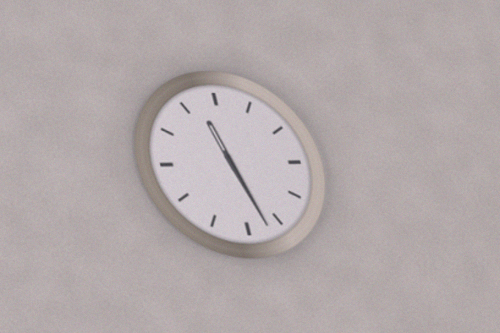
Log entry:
11 h 27 min
